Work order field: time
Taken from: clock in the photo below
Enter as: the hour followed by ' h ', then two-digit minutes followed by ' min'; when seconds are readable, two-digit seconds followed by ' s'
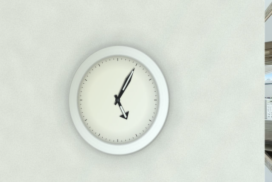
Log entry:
5 h 05 min
